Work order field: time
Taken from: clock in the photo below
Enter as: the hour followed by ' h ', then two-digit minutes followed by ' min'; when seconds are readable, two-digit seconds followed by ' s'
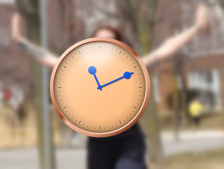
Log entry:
11 h 11 min
